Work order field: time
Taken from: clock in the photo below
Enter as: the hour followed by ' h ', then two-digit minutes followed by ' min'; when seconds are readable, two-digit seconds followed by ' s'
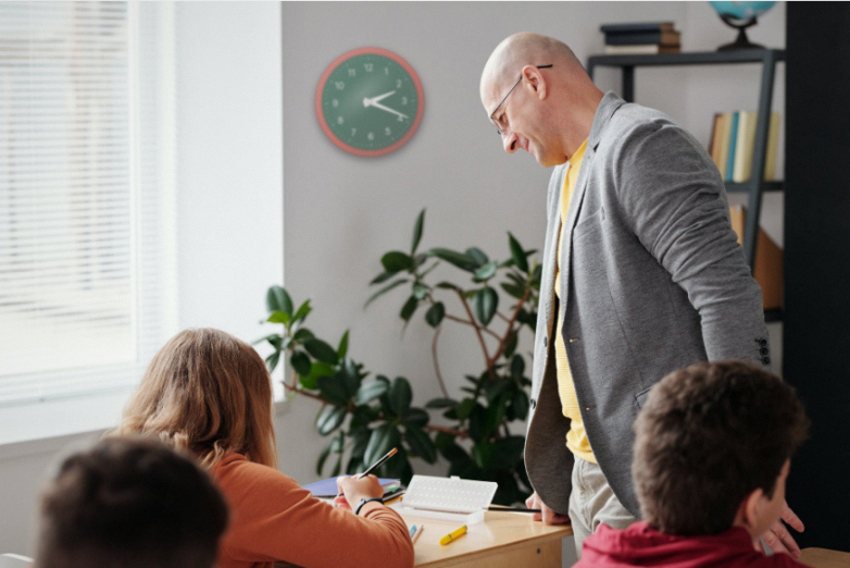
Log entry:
2 h 19 min
